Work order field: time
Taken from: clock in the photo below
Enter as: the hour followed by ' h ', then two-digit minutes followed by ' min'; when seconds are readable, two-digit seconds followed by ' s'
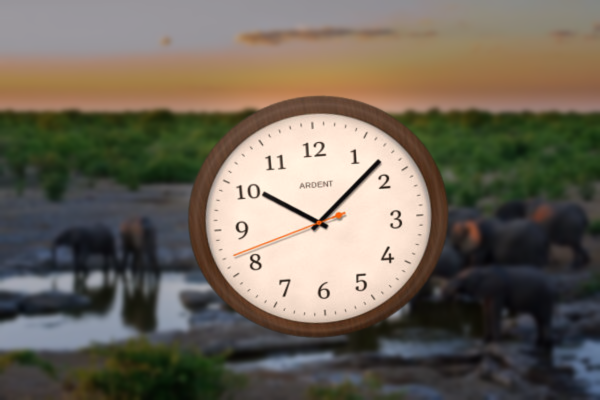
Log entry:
10 h 07 min 42 s
